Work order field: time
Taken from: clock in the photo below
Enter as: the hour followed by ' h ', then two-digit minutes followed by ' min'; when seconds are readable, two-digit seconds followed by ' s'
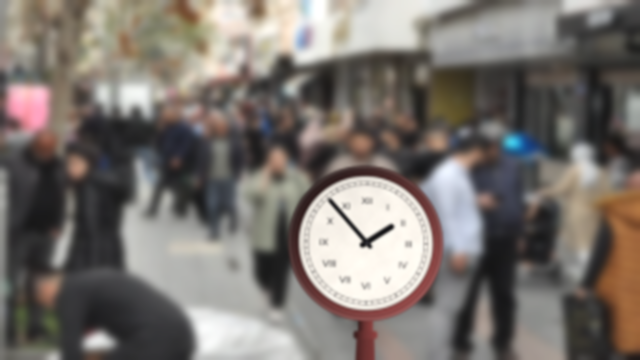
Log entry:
1 h 53 min
